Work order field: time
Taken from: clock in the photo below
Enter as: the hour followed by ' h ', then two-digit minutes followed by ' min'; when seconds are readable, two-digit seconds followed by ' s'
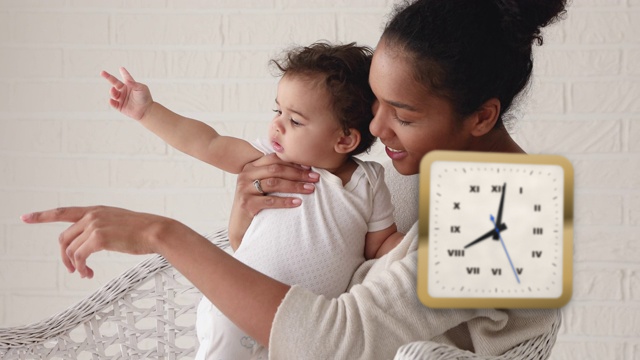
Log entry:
8 h 01 min 26 s
